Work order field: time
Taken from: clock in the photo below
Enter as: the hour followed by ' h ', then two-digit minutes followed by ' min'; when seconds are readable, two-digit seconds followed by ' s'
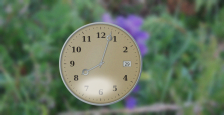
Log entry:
8 h 03 min
